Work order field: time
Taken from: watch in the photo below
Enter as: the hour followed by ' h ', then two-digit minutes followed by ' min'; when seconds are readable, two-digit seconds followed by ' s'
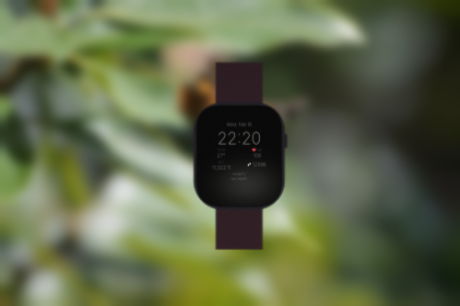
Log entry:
22 h 20 min
